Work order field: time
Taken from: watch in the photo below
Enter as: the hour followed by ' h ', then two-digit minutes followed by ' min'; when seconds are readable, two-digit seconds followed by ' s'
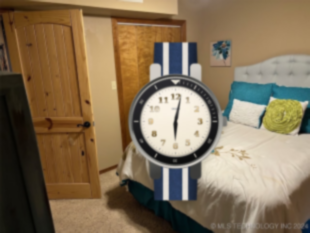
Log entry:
6 h 02 min
